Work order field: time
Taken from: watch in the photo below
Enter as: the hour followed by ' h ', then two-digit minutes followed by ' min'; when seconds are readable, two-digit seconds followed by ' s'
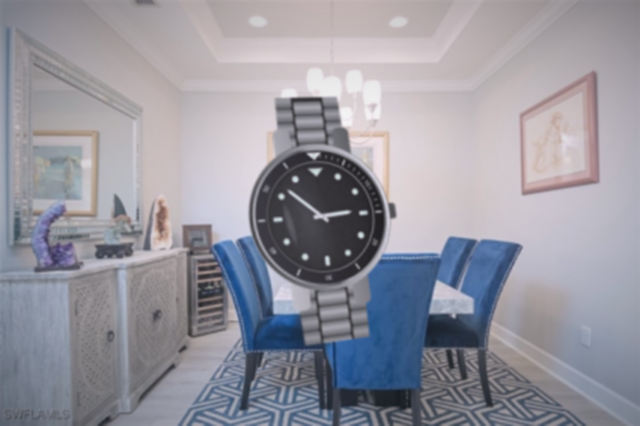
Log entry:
2 h 52 min
